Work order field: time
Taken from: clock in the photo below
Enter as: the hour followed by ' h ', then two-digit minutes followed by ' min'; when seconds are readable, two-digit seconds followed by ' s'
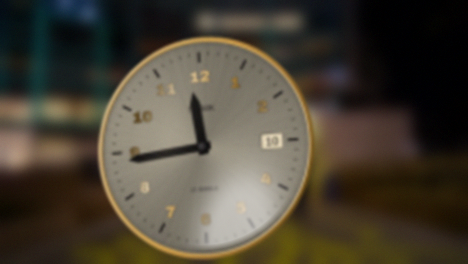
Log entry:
11 h 44 min
